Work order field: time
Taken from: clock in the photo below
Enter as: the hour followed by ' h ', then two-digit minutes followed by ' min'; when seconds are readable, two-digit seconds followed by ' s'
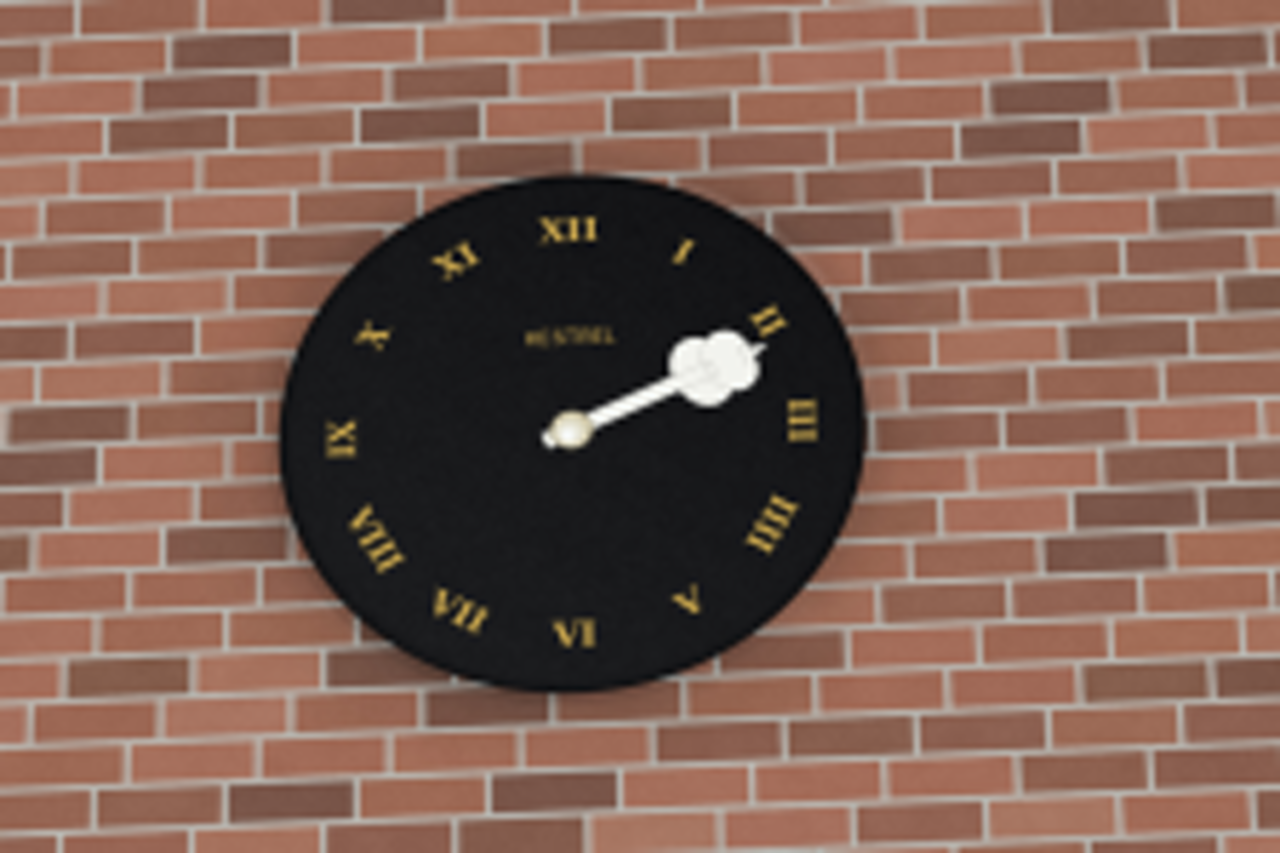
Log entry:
2 h 11 min
